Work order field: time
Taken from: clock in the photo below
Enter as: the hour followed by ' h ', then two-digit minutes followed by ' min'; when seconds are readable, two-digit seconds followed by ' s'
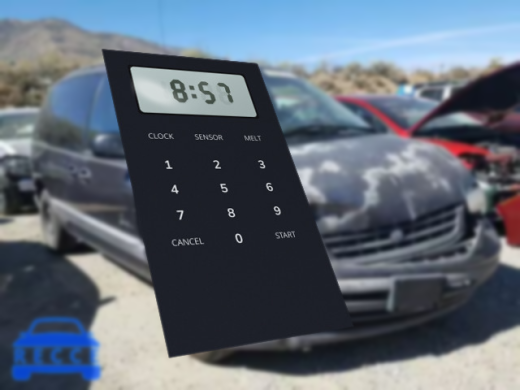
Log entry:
8 h 57 min
